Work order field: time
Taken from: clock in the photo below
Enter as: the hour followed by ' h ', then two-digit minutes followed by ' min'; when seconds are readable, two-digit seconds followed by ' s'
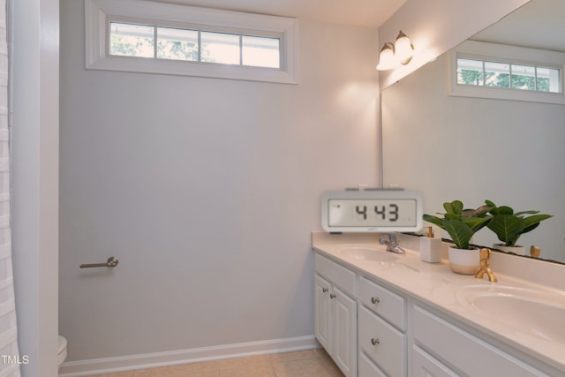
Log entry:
4 h 43 min
